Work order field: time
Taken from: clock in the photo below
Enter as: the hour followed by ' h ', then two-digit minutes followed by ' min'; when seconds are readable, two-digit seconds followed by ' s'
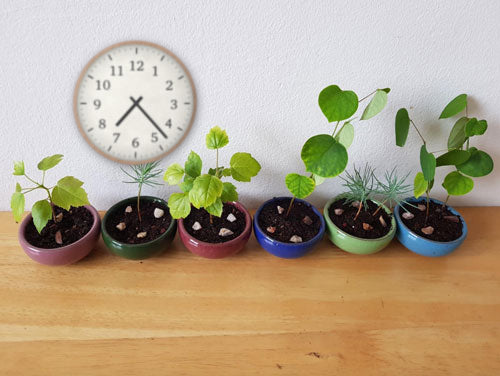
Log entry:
7 h 23 min
